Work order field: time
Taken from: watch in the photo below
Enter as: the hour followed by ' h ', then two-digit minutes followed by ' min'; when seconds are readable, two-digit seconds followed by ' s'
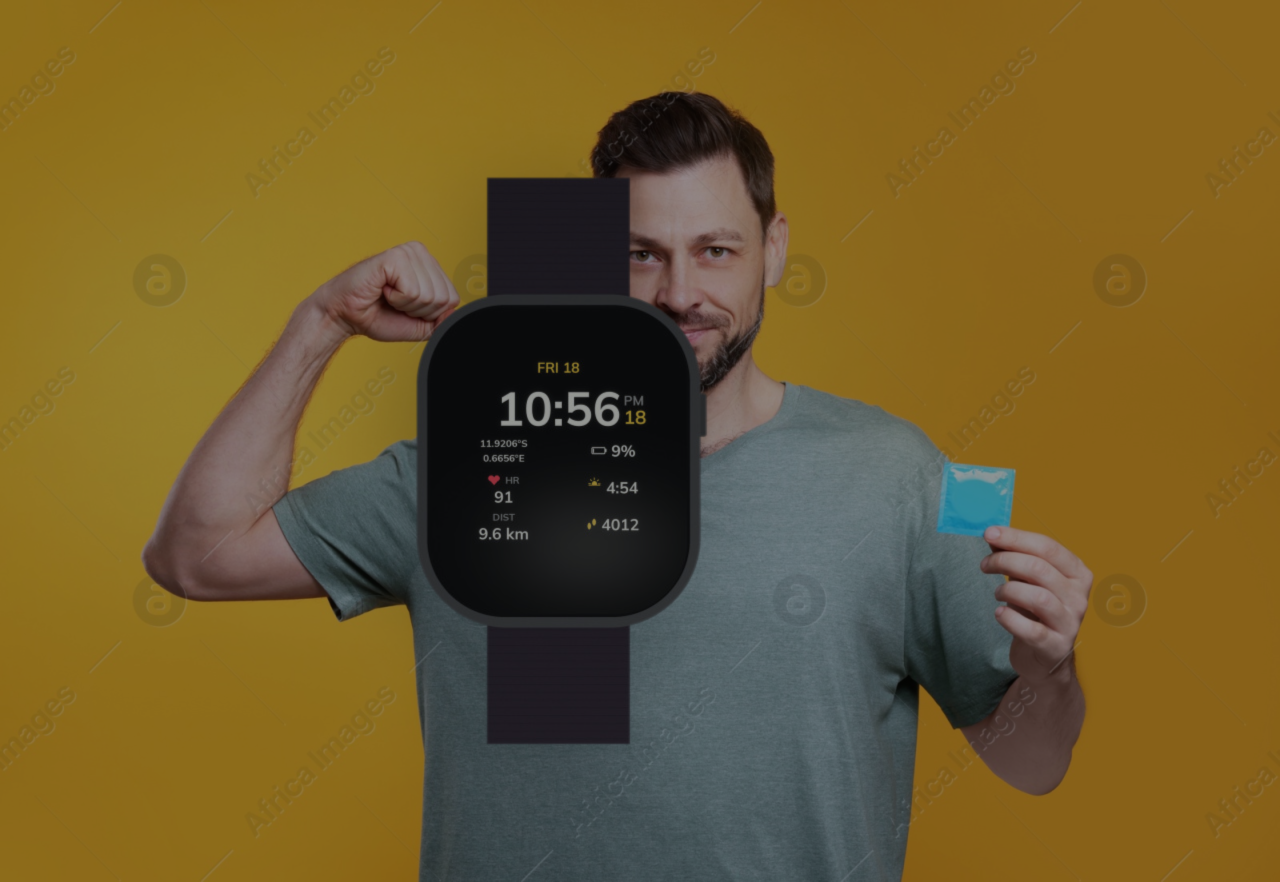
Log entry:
10 h 56 min 18 s
